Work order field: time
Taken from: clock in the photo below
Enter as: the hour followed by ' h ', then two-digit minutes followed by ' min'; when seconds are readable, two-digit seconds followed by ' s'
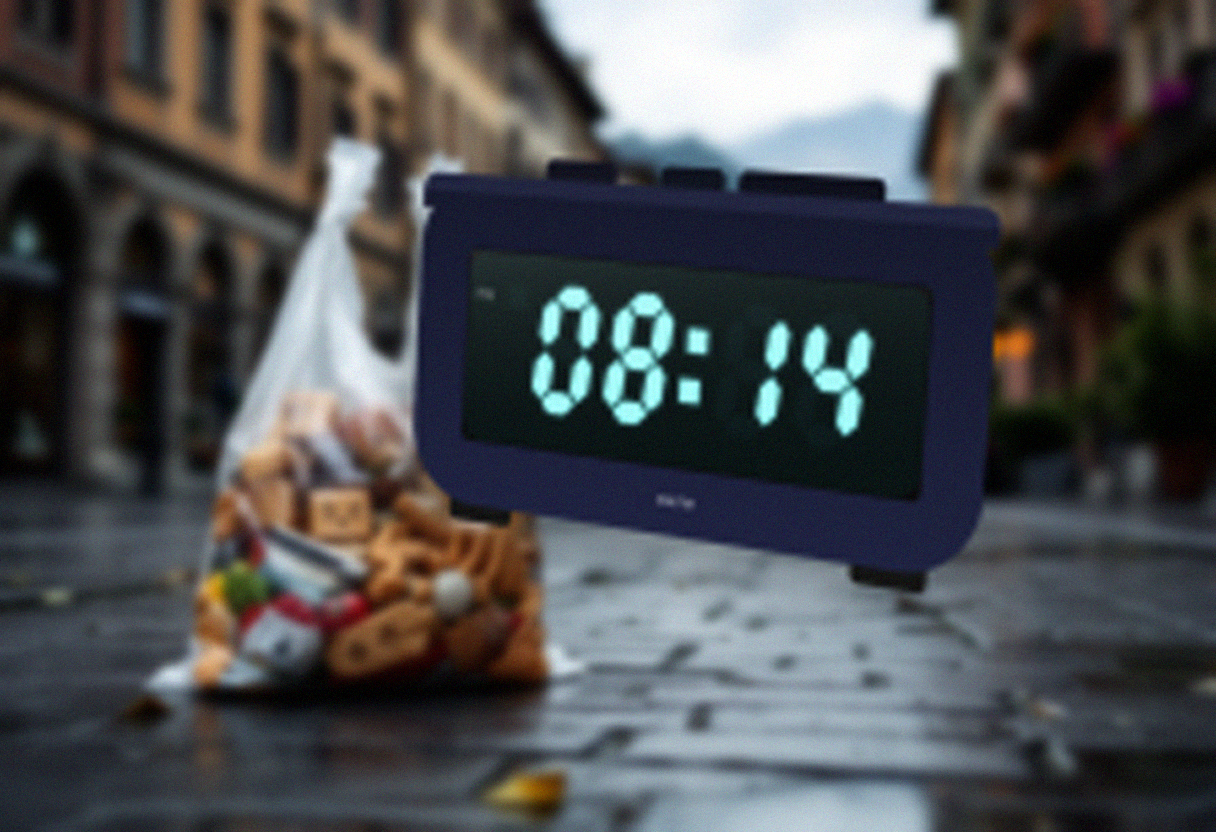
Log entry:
8 h 14 min
